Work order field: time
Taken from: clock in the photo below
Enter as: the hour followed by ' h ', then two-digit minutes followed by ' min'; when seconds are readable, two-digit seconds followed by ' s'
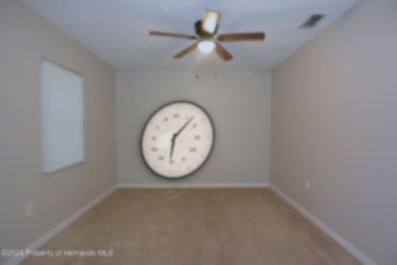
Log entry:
6 h 07 min
